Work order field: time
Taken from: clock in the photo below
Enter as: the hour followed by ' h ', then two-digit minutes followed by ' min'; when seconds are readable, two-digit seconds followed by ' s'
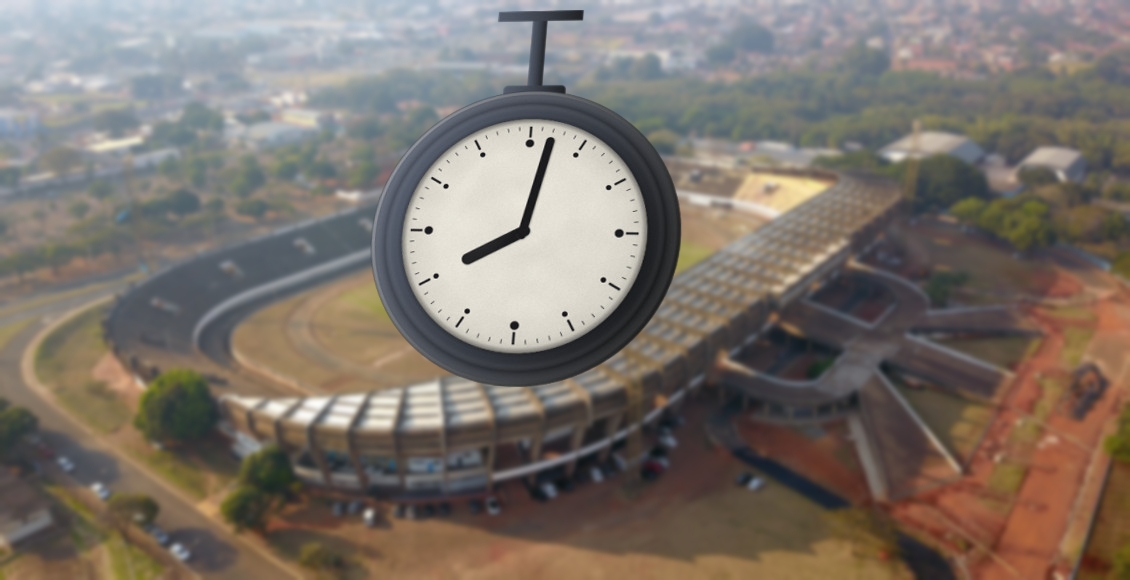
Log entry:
8 h 02 min
